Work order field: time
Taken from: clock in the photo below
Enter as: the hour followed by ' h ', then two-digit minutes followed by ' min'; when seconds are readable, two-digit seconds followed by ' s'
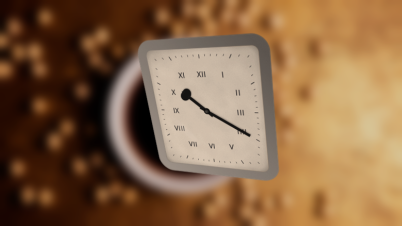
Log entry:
10 h 20 min
